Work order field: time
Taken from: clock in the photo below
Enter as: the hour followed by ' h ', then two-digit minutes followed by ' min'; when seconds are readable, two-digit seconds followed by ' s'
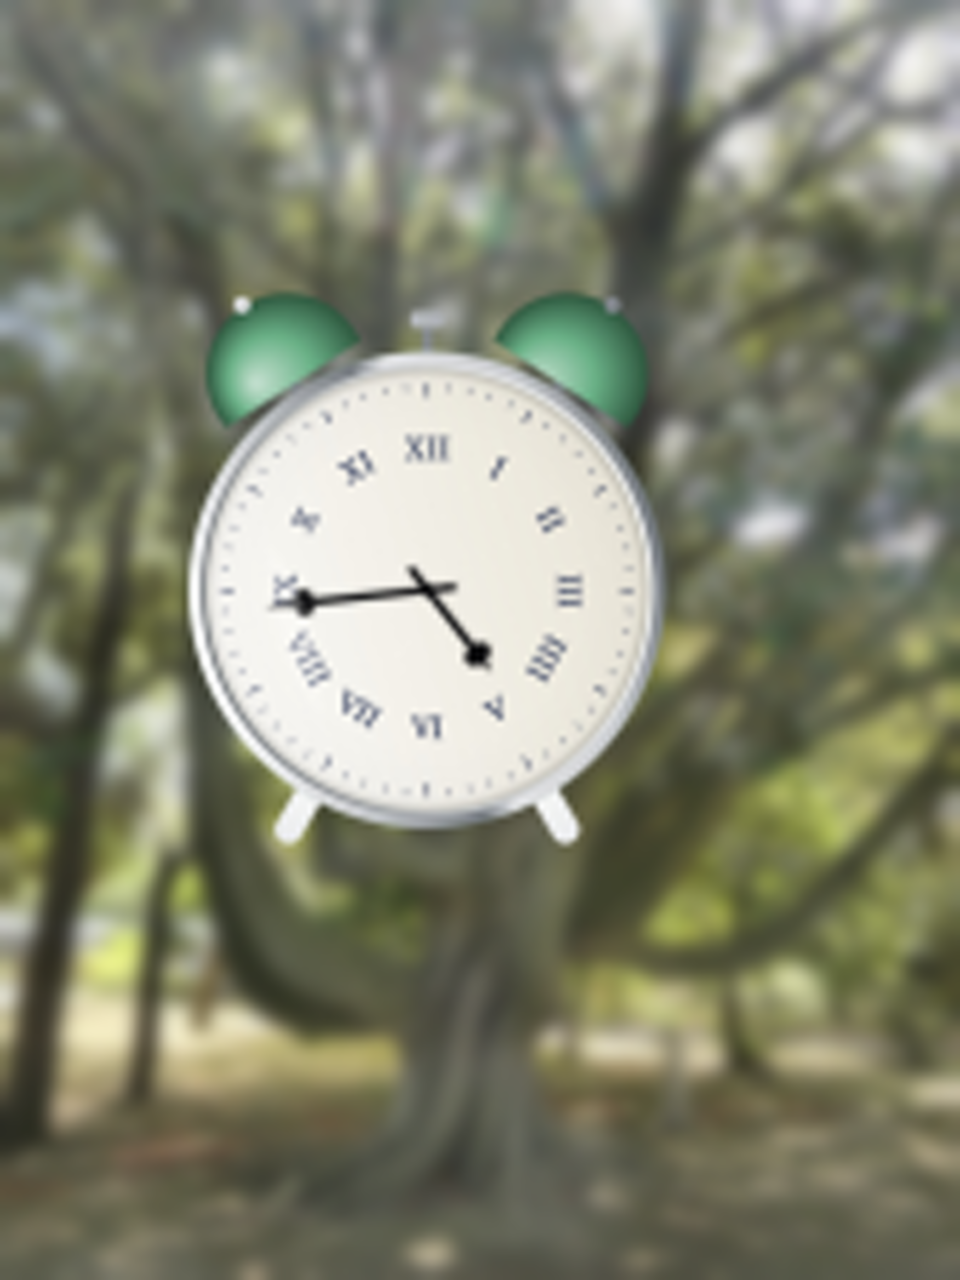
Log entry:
4 h 44 min
